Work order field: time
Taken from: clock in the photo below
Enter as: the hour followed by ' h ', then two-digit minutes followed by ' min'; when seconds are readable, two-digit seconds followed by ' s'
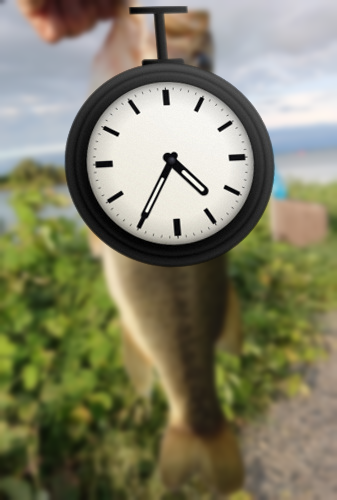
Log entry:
4 h 35 min
